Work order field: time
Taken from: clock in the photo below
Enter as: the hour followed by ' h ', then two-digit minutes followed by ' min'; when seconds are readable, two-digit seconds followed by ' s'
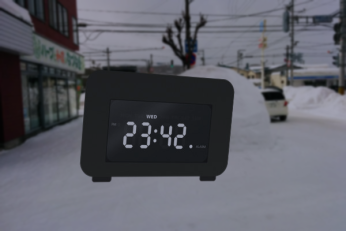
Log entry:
23 h 42 min
